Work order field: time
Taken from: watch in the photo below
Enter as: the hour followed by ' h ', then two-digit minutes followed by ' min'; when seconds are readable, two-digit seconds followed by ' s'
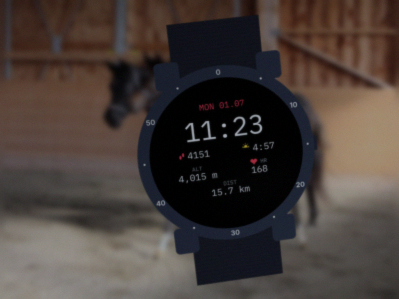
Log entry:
11 h 23 min
